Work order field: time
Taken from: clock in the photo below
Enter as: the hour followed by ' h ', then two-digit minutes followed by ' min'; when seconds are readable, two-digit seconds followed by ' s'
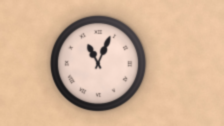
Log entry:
11 h 04 min
